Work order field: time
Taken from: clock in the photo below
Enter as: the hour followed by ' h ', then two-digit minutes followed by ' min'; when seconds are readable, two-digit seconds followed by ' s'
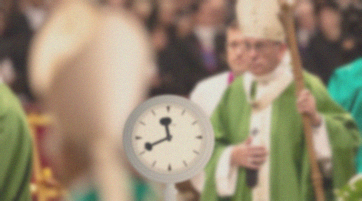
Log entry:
11 h 41 min
